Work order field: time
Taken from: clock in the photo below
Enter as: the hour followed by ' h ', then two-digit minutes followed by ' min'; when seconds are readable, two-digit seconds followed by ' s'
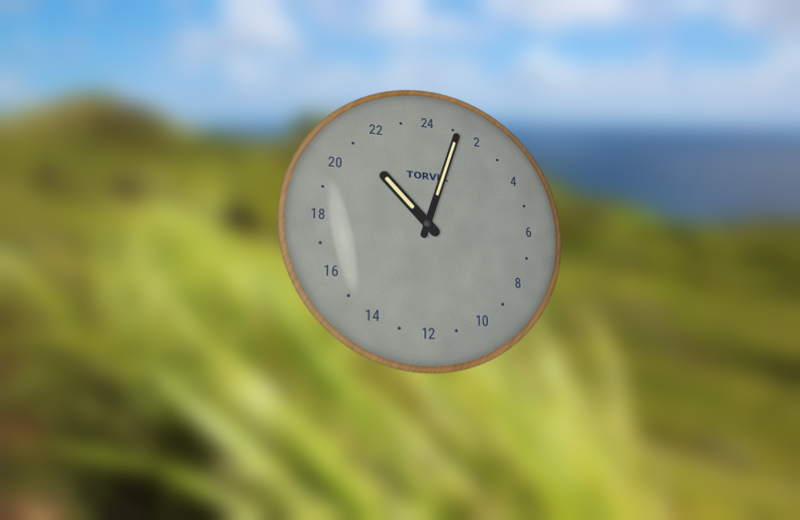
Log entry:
21 h 03 min
